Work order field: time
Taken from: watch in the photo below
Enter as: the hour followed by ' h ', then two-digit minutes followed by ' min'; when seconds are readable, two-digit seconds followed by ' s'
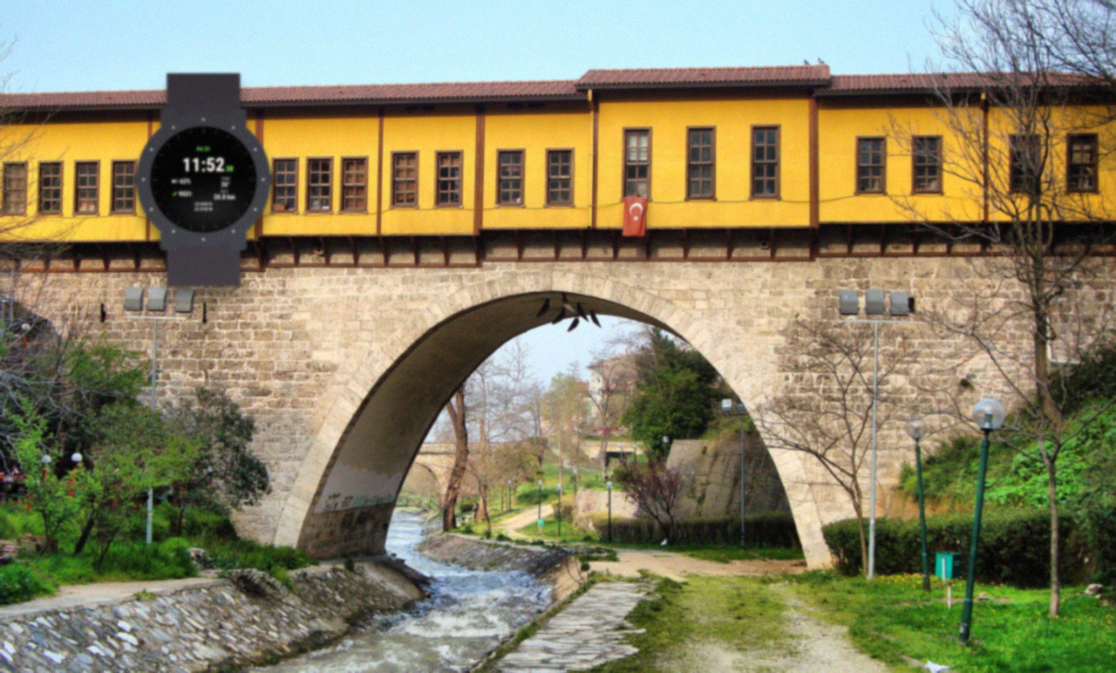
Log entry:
11 h 52 min
